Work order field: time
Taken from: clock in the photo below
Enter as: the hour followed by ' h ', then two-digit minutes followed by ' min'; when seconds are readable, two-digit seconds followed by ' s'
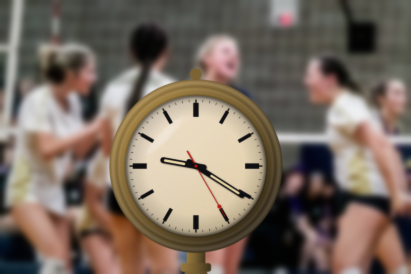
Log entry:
9 h 20 min 25 s
